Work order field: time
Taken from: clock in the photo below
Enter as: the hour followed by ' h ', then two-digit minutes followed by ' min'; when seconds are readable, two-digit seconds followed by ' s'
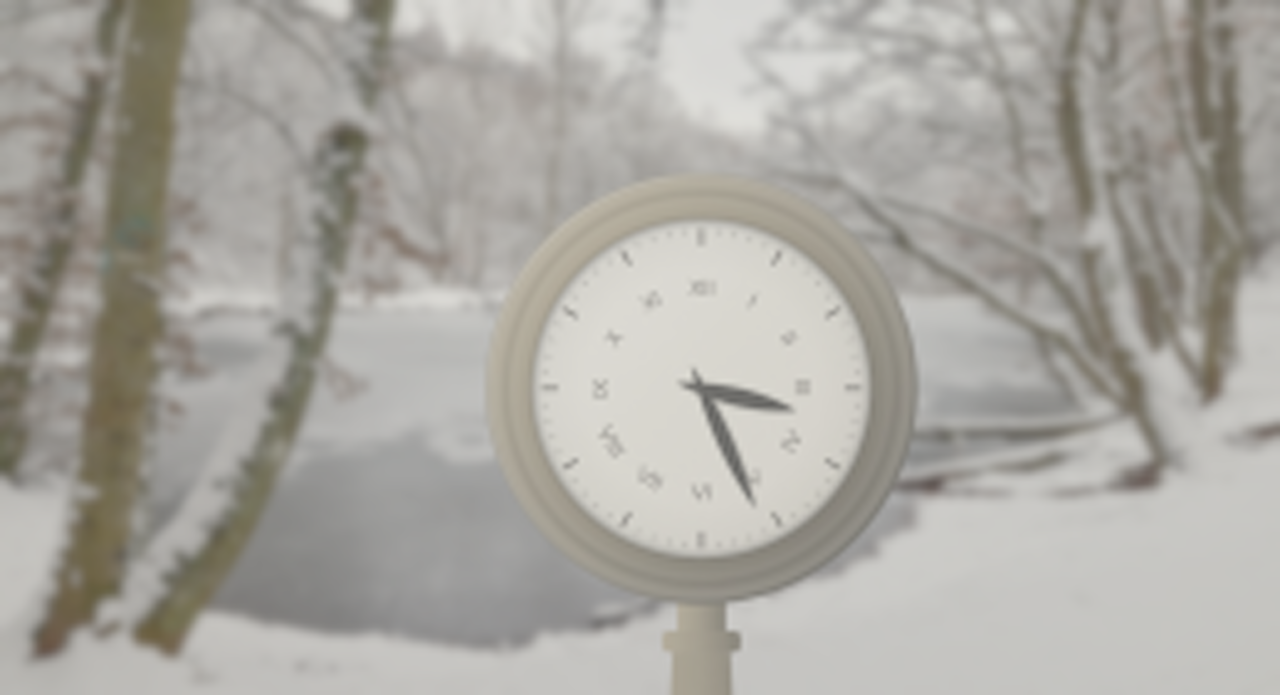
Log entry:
3 h 26 min
